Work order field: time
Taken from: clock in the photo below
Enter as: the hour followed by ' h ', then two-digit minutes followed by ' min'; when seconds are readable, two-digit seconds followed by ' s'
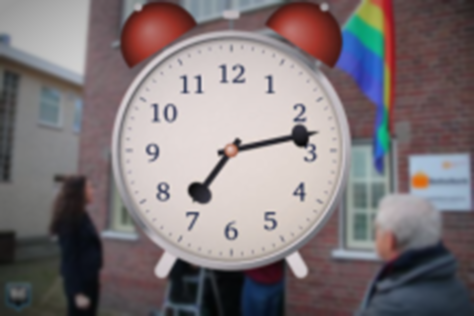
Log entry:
7 h 13 min
